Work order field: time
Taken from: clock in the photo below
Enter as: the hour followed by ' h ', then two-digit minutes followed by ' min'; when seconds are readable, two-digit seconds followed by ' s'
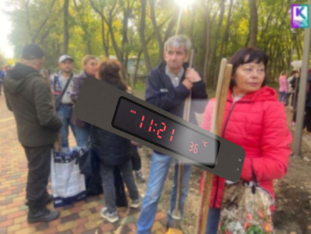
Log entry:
11 h 21 min
